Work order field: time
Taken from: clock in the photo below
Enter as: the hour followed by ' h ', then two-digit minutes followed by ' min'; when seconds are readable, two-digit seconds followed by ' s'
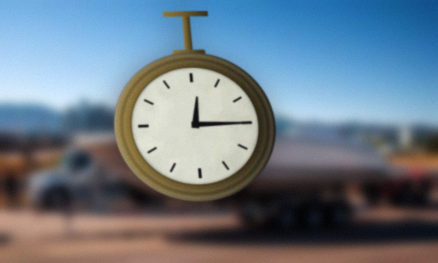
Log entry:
12 h 15 min
